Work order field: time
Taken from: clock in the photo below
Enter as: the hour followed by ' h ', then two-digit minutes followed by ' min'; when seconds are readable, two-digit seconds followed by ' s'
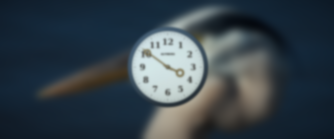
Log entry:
3 h 51 min
